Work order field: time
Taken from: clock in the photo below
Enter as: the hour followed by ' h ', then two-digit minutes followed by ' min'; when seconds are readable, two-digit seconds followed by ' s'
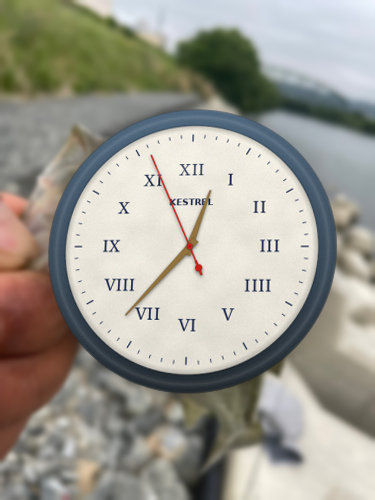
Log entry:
12 h 36 min 56 s
